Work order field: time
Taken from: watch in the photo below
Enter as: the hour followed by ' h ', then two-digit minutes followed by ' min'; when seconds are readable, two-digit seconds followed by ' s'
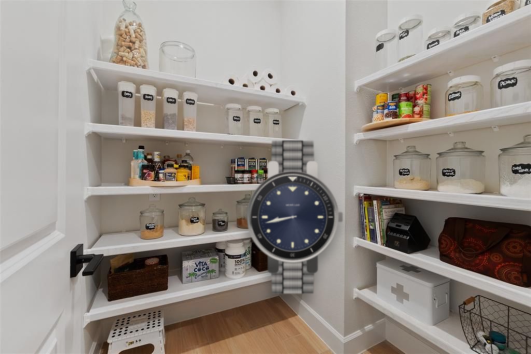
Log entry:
8 h 43 min
